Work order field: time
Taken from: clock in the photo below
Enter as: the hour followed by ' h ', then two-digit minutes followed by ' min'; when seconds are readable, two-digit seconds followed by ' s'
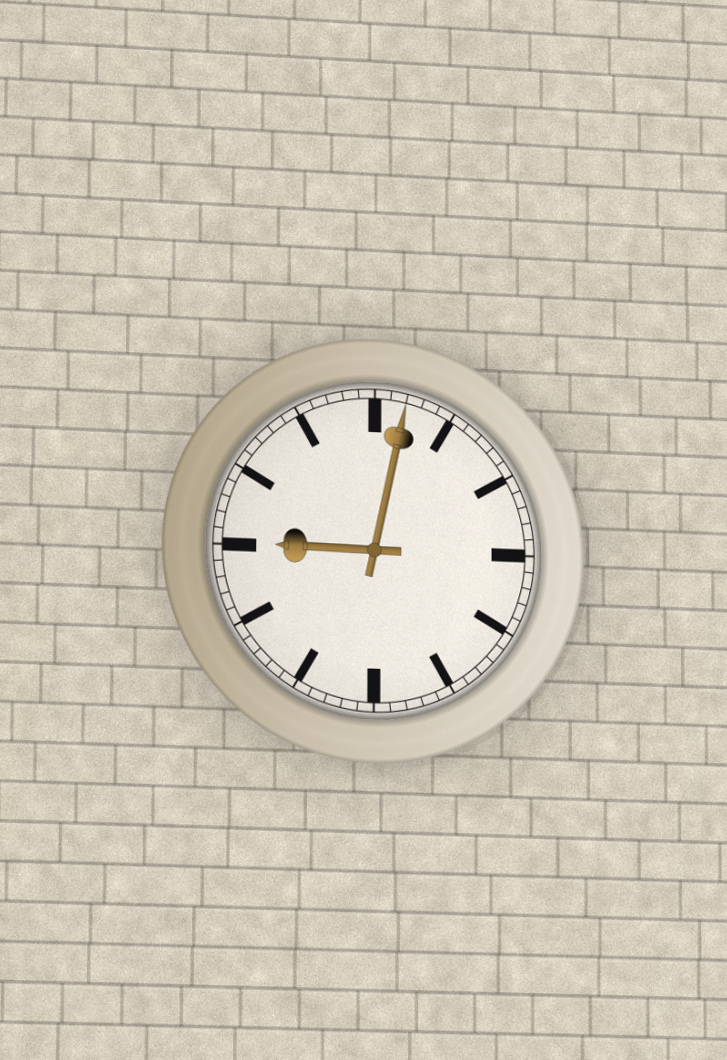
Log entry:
9 h 02 min
